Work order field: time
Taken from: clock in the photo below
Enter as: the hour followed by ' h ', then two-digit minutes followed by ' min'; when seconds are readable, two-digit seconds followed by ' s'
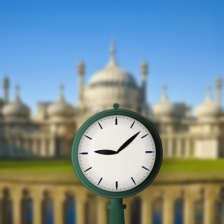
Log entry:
9 h 08 min
